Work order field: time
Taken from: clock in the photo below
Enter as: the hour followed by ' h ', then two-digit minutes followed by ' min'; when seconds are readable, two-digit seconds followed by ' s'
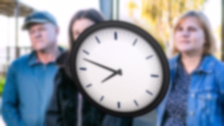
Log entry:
7 h 48 min
